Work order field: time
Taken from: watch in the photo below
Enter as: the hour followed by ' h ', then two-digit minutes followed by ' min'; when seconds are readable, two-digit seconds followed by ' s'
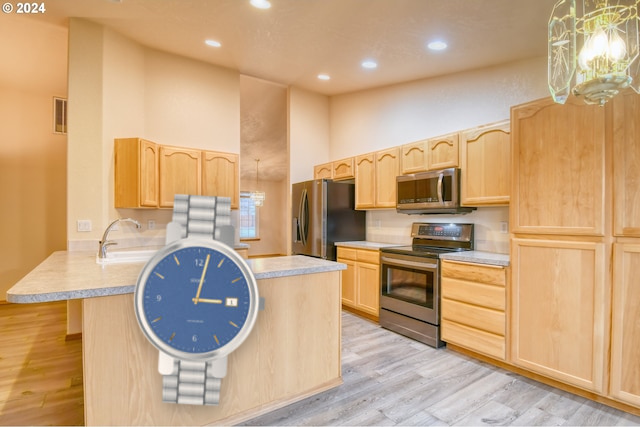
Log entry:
3 h 02 min
